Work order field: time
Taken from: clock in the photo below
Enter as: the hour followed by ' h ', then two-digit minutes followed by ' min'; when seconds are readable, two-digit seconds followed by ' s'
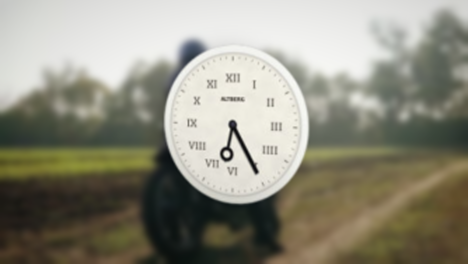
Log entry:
6 h 25 min
